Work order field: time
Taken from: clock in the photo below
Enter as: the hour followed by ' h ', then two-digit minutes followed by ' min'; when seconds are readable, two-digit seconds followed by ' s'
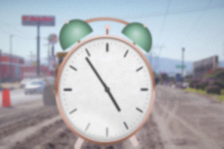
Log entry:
4 h 54 min
